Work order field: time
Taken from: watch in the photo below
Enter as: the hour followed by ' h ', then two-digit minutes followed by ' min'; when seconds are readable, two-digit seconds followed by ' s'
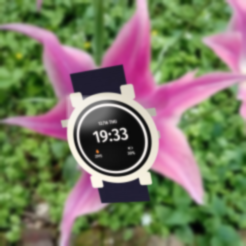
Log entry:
19 h 33 min
